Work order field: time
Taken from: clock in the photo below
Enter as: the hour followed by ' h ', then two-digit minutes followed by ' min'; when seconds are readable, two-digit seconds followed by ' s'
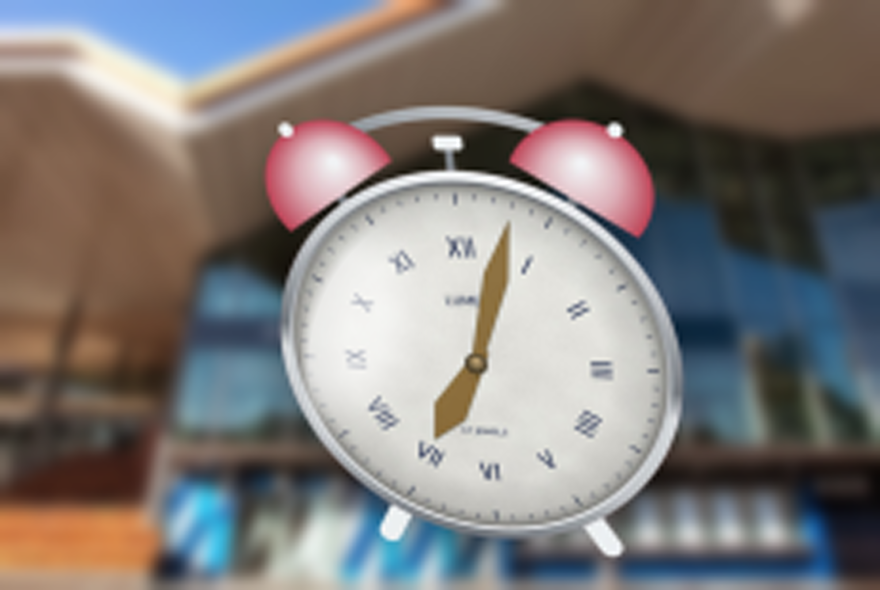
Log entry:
7 h 03 min
